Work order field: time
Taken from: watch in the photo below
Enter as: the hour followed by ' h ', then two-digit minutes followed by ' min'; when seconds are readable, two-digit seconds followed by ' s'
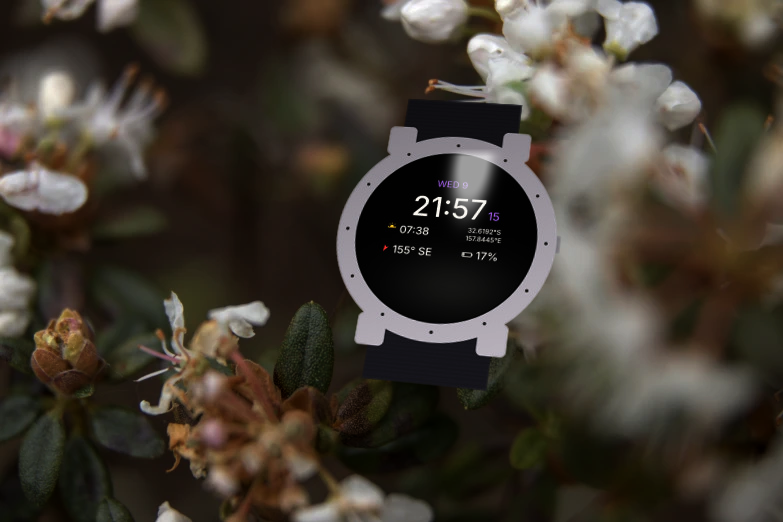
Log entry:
21 h 57 min 15 s
